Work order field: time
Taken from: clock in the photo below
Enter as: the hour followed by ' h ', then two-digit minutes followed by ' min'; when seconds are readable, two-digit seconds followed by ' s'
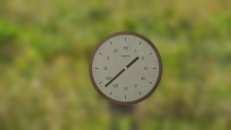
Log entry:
1 h 38 min
